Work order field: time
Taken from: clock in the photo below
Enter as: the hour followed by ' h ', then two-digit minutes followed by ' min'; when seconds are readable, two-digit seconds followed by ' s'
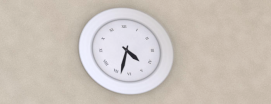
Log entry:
4 h 33 min
